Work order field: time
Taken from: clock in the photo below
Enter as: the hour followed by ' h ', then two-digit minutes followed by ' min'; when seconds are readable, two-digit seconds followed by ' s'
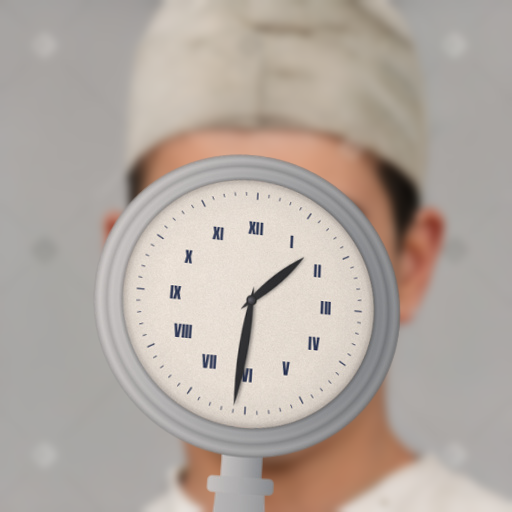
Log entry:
1 h 31 min
